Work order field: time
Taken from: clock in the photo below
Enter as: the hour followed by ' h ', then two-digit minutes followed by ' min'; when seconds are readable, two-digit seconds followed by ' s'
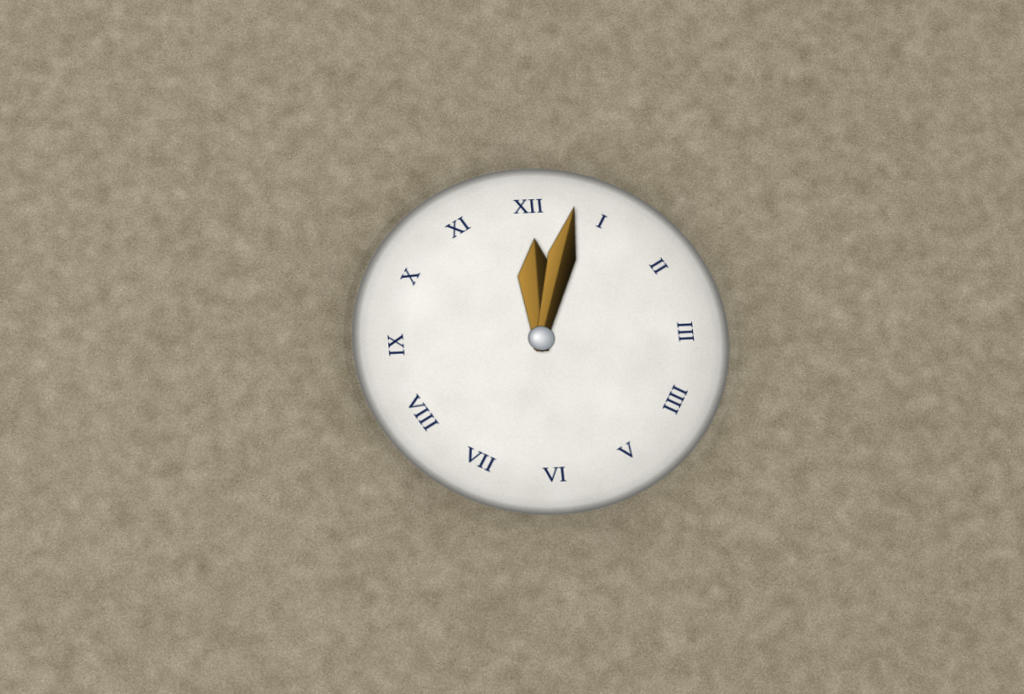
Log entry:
12 h 03 min
